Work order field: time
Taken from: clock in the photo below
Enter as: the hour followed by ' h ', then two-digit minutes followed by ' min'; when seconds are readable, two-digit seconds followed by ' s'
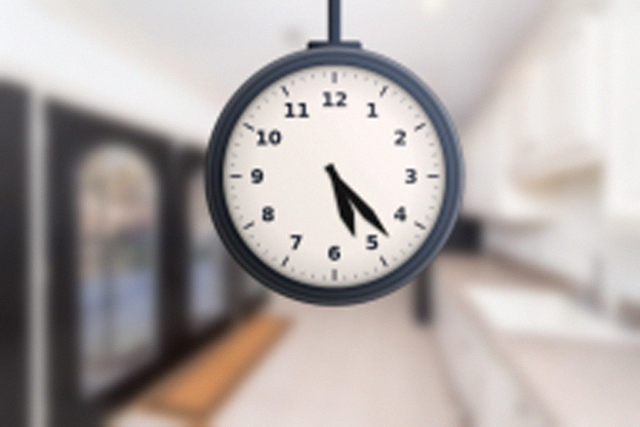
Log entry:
5 h 23 min
